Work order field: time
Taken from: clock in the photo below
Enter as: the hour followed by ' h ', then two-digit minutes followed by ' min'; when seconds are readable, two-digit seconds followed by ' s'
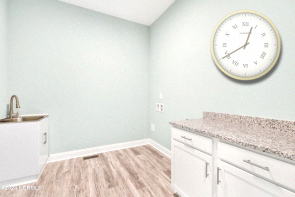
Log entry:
12 h 40 min
